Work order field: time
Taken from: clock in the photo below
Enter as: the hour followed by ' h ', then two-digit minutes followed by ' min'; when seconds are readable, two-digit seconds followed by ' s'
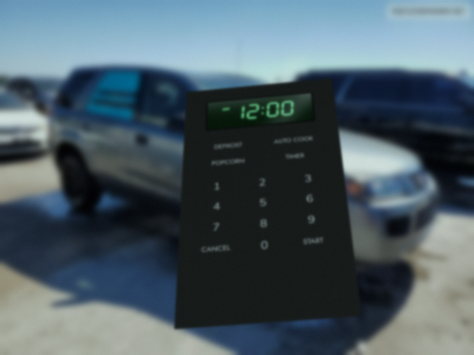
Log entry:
12 h 00 min
